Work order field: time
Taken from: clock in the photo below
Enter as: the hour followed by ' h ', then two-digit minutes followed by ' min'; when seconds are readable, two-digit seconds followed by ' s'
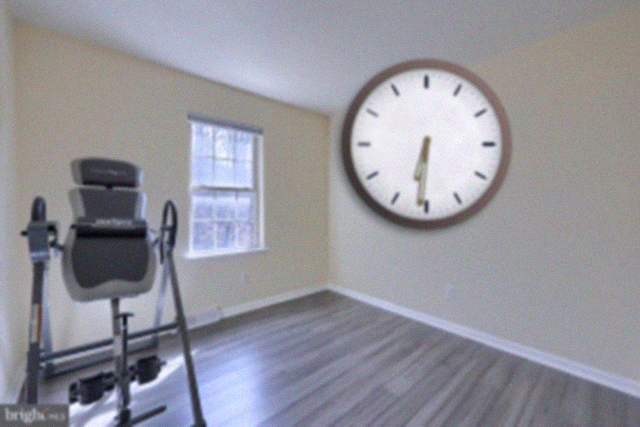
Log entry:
6 h 31 min
